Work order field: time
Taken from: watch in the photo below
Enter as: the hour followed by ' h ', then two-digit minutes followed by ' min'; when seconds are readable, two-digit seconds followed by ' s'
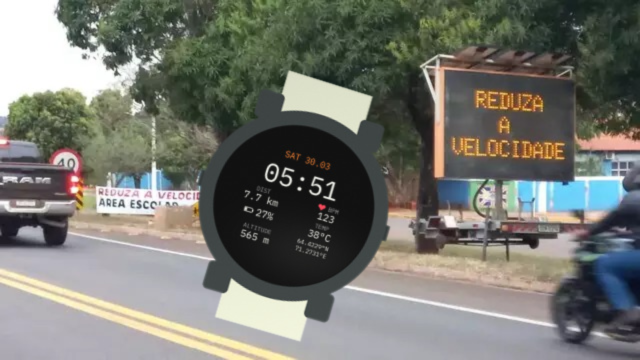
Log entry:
5 h 51 min
